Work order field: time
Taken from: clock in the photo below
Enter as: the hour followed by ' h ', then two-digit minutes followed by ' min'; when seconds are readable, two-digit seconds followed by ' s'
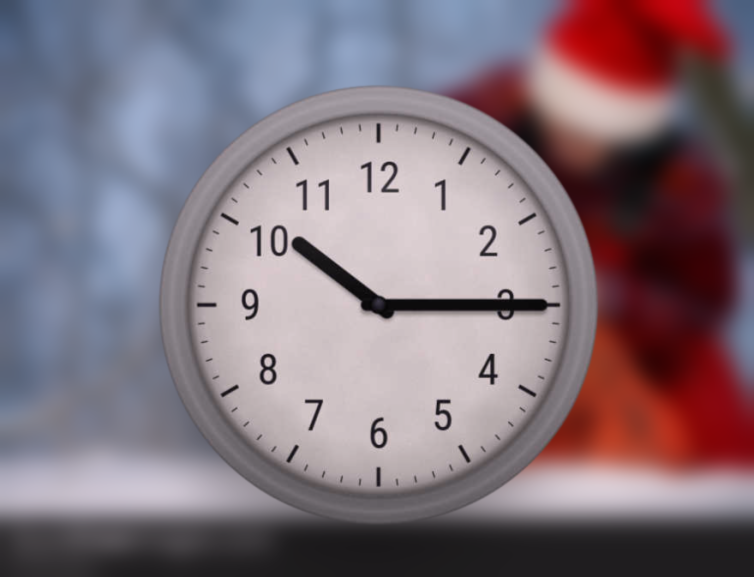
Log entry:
10 h 15 min
